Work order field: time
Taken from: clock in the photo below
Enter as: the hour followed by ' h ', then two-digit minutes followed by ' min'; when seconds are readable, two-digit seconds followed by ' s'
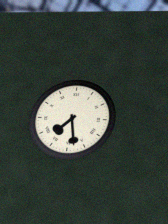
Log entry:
7 h 28 min
